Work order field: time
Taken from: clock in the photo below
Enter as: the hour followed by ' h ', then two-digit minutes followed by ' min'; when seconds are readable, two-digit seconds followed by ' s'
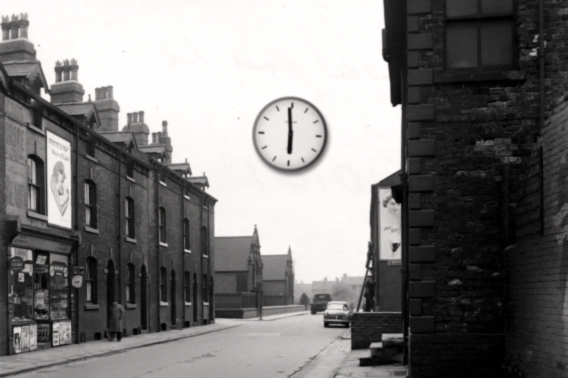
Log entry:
5 h 59 min
